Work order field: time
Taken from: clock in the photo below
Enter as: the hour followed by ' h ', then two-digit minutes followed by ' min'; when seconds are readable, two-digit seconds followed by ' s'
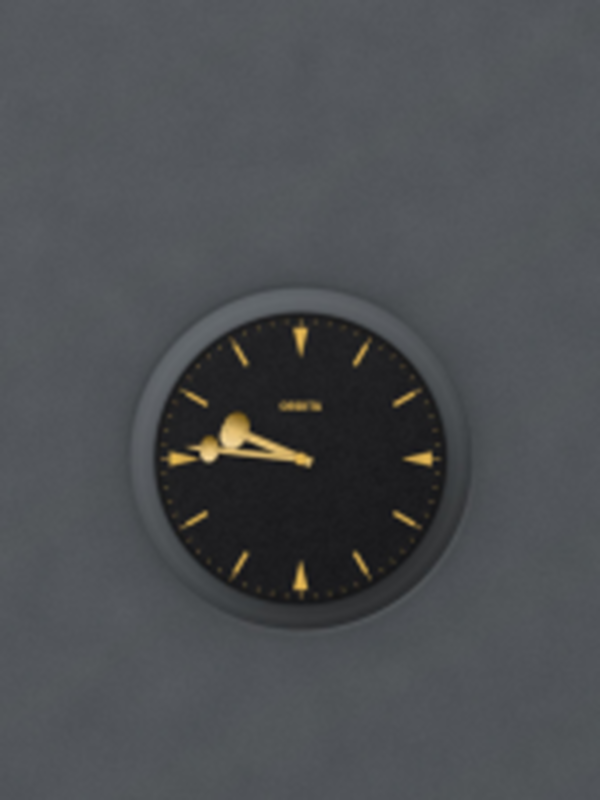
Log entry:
9 h 46 min
